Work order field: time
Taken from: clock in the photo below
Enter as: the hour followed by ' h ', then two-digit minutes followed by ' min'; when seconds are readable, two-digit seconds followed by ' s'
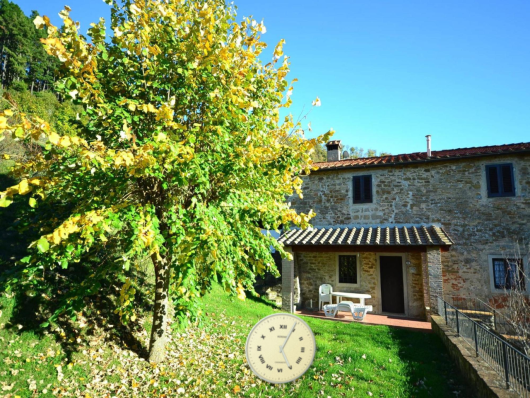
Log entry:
5 h 04 min
